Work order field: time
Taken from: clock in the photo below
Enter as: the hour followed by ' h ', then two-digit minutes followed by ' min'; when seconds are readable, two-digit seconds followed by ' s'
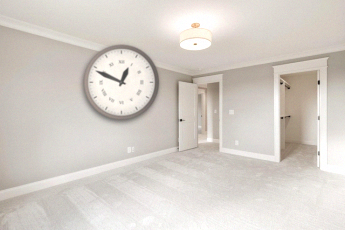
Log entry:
12 h 49 min
